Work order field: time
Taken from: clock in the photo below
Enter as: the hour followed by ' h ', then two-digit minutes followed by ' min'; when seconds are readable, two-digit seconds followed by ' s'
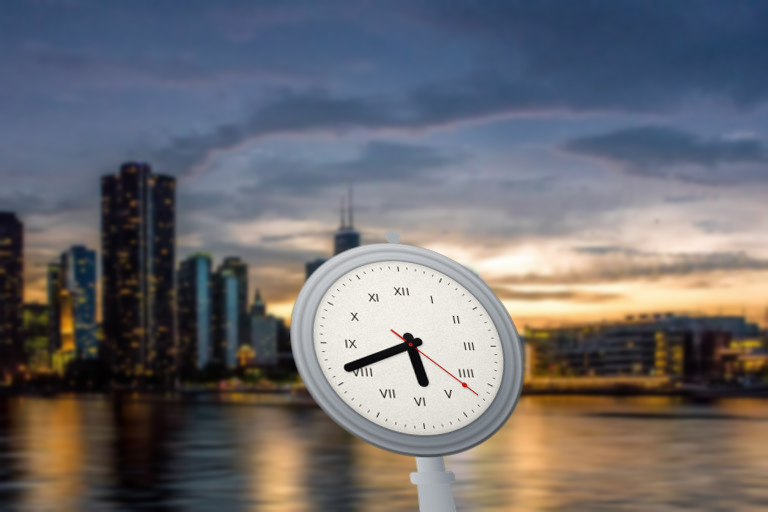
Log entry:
5 h 41 min 22 s
